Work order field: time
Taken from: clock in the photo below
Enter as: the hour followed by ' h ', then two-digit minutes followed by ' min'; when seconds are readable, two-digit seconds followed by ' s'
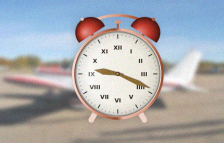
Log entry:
9 h 19 min
